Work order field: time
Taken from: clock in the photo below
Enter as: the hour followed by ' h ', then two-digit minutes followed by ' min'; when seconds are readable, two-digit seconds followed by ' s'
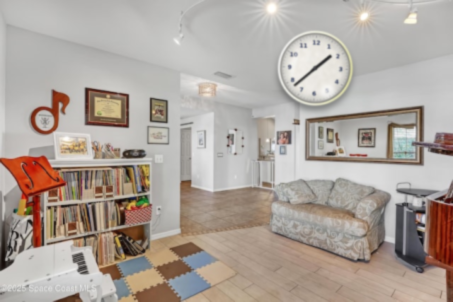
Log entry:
1 h 38 min
